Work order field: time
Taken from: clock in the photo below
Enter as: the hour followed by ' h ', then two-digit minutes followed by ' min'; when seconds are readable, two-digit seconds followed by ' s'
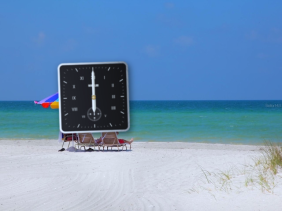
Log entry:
6 h 00 min
